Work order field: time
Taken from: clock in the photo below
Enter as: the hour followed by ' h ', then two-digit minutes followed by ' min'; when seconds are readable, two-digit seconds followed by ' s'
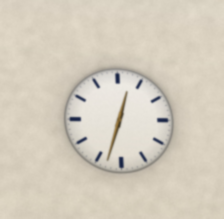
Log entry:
12 h 33 min
